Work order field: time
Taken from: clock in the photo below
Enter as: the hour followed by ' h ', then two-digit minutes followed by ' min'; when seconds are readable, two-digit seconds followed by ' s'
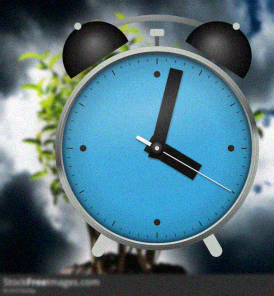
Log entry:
4 h 02 min 20 s
